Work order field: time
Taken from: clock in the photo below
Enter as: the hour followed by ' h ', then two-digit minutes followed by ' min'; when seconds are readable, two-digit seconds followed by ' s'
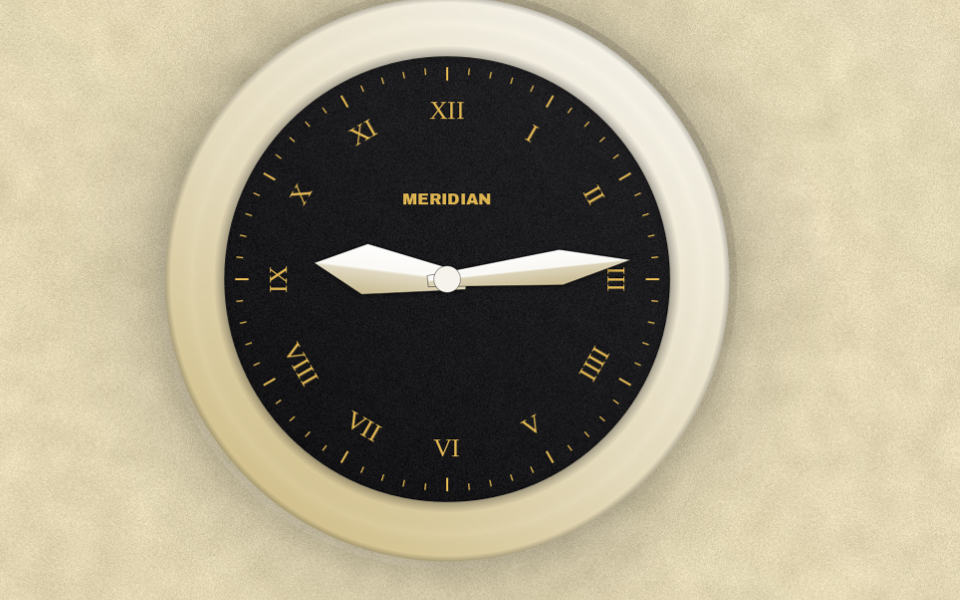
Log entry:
9 h 14 min
